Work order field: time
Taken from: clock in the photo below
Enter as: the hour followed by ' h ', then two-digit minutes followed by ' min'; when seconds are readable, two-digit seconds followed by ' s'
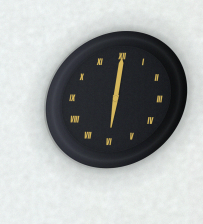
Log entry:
6 h 00 min
